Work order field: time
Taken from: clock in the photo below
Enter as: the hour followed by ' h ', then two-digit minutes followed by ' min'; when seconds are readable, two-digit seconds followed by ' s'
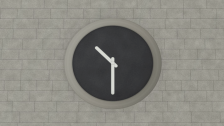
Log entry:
10 h 30 min
